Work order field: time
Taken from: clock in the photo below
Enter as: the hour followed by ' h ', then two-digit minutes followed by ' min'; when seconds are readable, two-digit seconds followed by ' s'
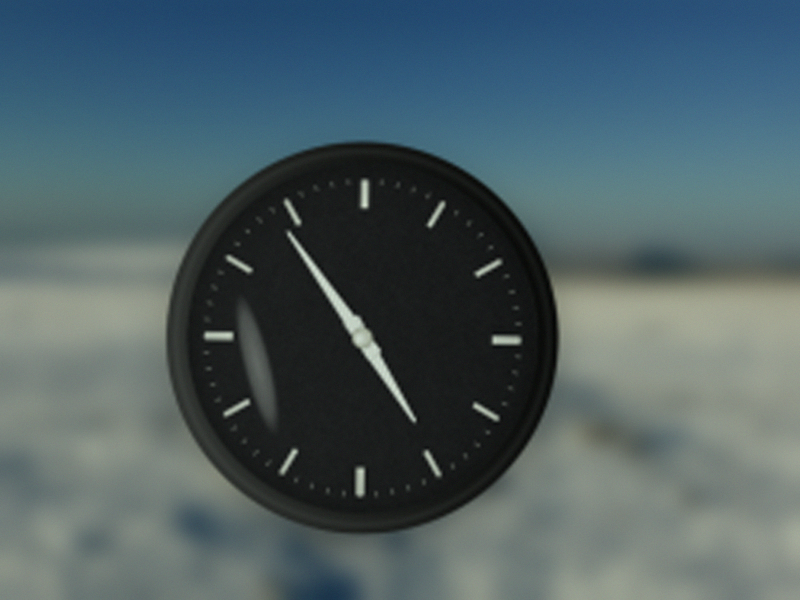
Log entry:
4 h 54 min
